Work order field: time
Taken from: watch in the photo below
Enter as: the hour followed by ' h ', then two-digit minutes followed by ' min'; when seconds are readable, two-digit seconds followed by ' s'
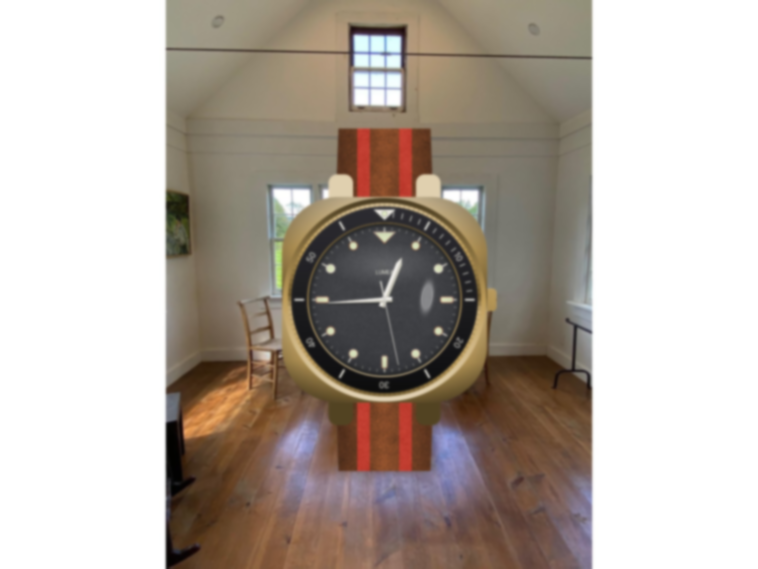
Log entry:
12 h 44 min 28 s
